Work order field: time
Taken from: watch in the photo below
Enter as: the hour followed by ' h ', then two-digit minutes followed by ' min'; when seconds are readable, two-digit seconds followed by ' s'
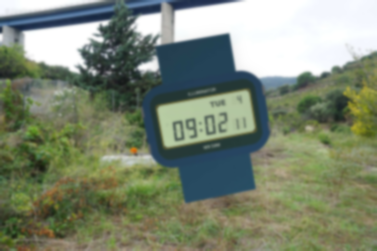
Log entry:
9 h 02 min
